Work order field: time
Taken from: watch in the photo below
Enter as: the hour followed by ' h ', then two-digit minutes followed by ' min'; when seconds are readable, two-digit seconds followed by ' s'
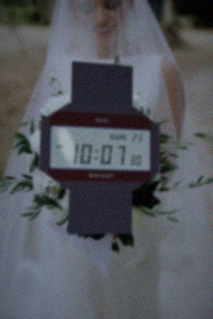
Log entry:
10 h 07 min
